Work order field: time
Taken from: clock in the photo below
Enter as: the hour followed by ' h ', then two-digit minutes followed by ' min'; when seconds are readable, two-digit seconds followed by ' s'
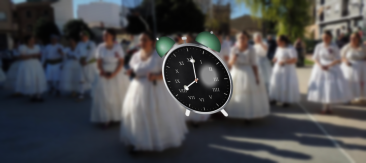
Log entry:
8 h 01 min
